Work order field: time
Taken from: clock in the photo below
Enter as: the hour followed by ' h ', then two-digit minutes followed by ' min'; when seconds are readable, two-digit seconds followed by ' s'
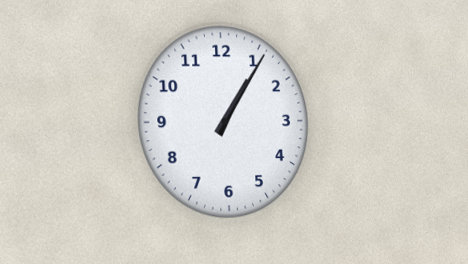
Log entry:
1 h 06 min
